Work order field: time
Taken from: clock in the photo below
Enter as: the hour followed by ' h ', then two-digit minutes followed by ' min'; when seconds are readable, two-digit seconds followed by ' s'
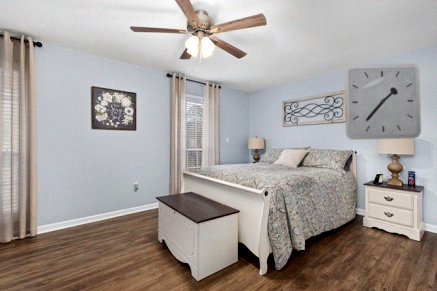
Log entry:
1 h 37 min
